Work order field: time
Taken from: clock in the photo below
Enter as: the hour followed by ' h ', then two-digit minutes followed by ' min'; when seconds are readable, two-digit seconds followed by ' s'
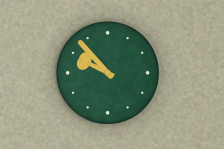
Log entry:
9 h 53 min
